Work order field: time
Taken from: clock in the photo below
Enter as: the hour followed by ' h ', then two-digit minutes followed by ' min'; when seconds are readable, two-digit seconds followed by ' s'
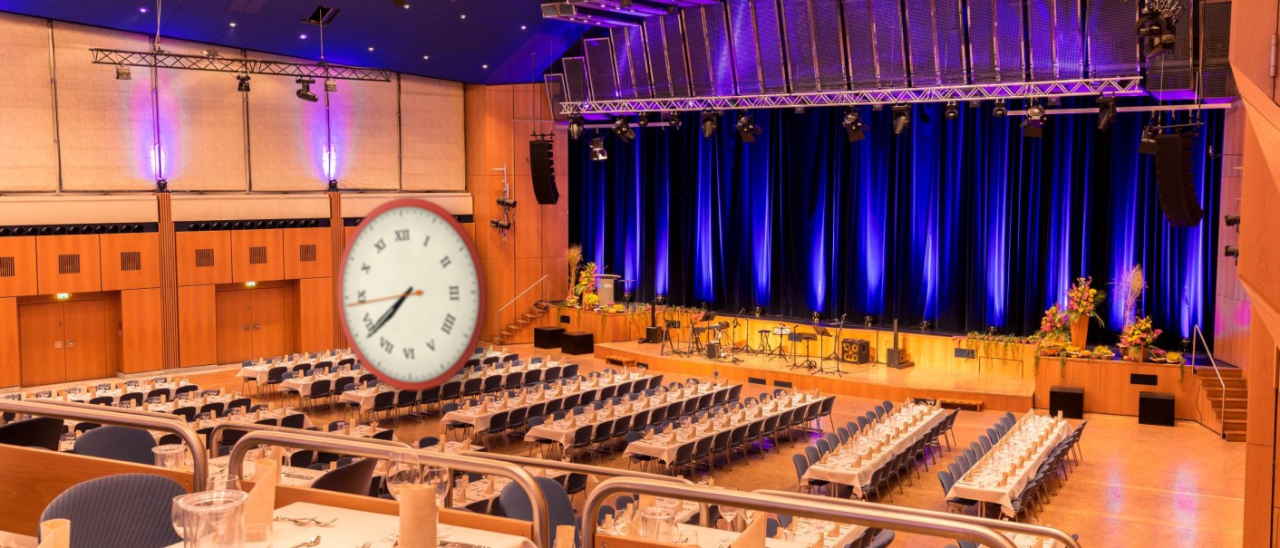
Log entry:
7 h 38 min 44 s
